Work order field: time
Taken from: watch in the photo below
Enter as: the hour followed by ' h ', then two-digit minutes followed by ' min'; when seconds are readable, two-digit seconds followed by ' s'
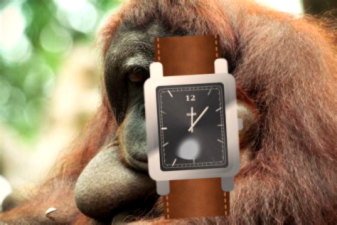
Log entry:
12 h 07 min
